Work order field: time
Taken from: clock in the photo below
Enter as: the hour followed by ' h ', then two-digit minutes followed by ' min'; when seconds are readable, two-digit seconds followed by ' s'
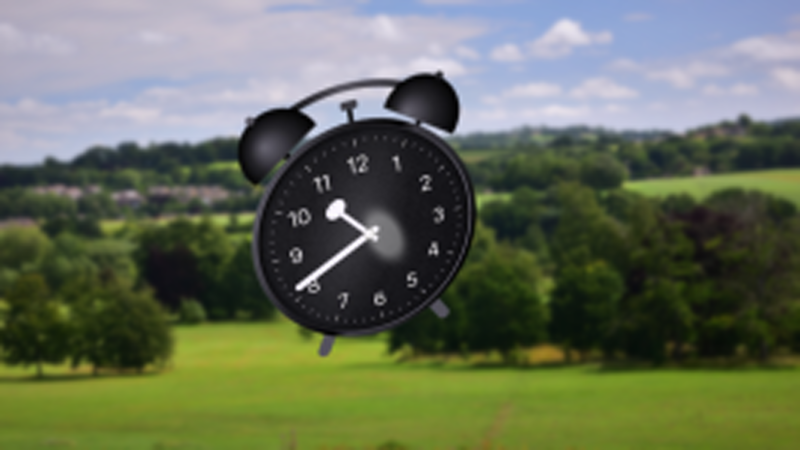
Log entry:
10 h 41 min
